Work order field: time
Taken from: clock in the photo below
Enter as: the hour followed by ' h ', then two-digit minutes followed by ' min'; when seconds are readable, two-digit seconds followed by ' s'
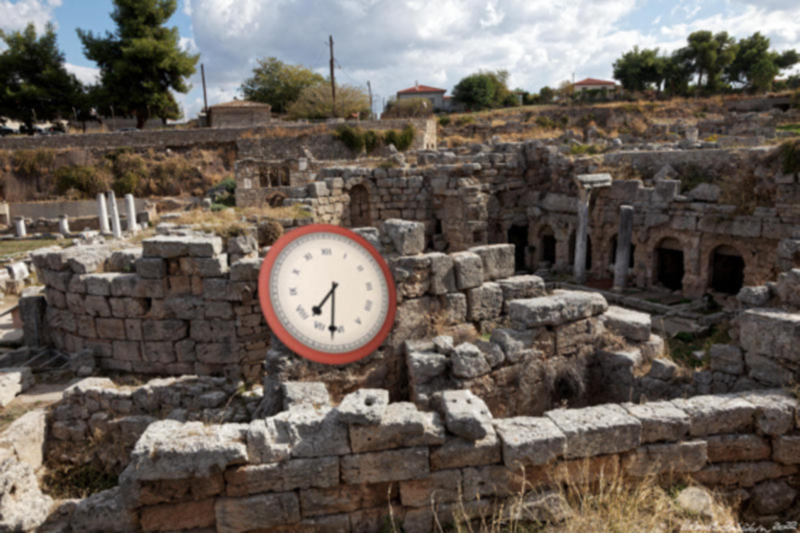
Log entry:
7 h 32 min
